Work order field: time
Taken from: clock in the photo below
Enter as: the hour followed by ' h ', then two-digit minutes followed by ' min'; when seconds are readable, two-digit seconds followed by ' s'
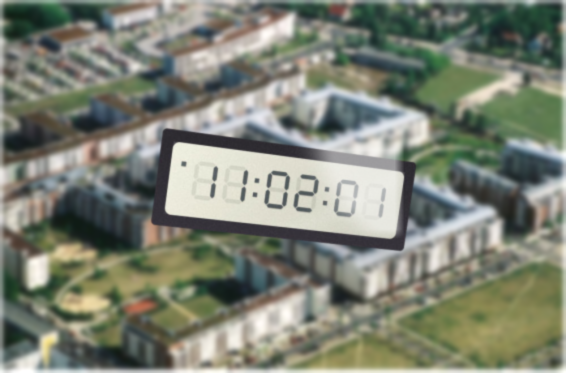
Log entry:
11 h 02 min 01 s
